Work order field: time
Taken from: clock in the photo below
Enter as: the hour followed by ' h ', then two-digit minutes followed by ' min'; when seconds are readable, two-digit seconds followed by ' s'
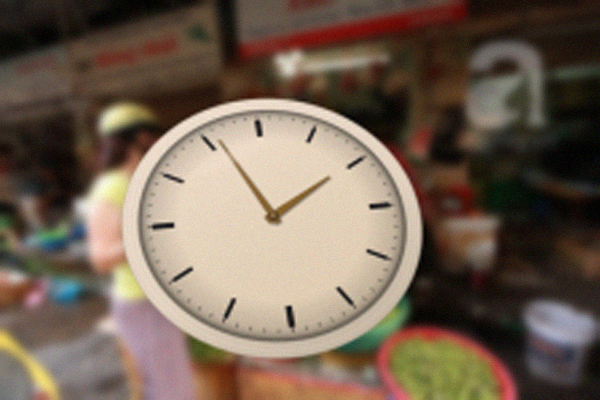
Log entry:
1 h 56 min
